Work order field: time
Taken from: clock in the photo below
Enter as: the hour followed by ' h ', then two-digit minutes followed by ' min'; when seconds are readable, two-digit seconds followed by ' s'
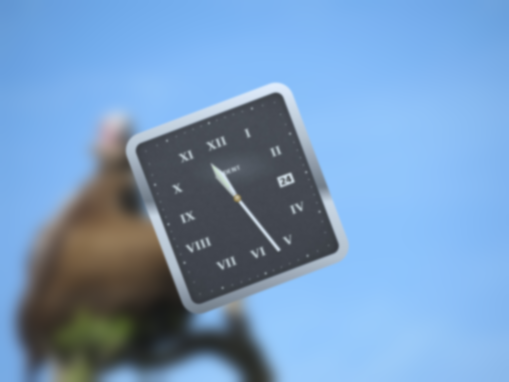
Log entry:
11 h 27 min
